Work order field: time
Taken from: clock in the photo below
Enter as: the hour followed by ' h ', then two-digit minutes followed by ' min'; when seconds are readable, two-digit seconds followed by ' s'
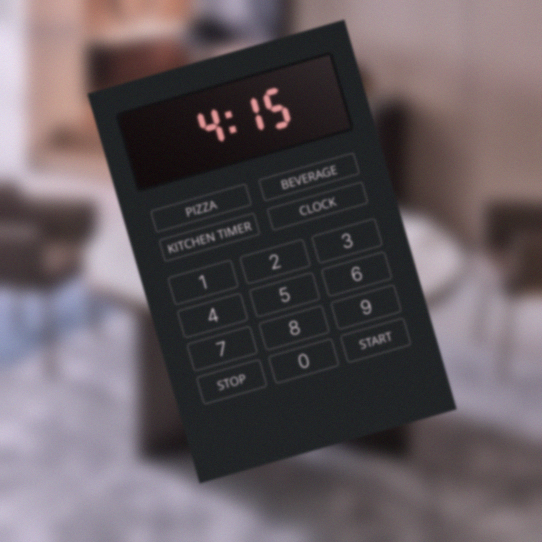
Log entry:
4 h 15 min
